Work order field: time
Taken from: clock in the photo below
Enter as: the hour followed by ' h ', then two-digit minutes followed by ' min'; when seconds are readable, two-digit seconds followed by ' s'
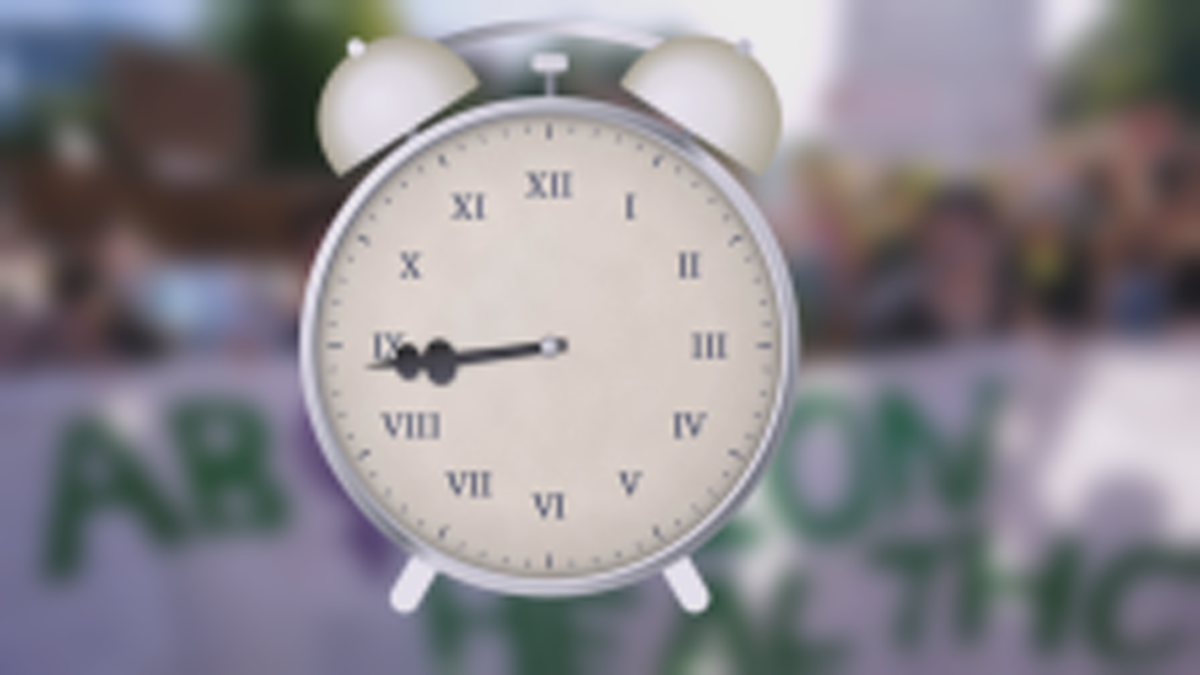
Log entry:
8 h 44 min
